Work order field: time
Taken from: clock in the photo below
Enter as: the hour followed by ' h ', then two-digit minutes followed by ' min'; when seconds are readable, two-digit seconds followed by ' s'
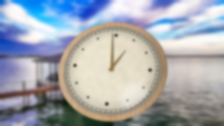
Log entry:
12 h 59 min
